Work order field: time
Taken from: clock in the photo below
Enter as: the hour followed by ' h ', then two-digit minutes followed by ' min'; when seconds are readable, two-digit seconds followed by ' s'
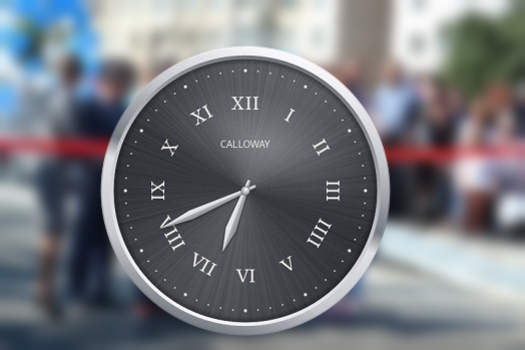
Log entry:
6 h 41 min
